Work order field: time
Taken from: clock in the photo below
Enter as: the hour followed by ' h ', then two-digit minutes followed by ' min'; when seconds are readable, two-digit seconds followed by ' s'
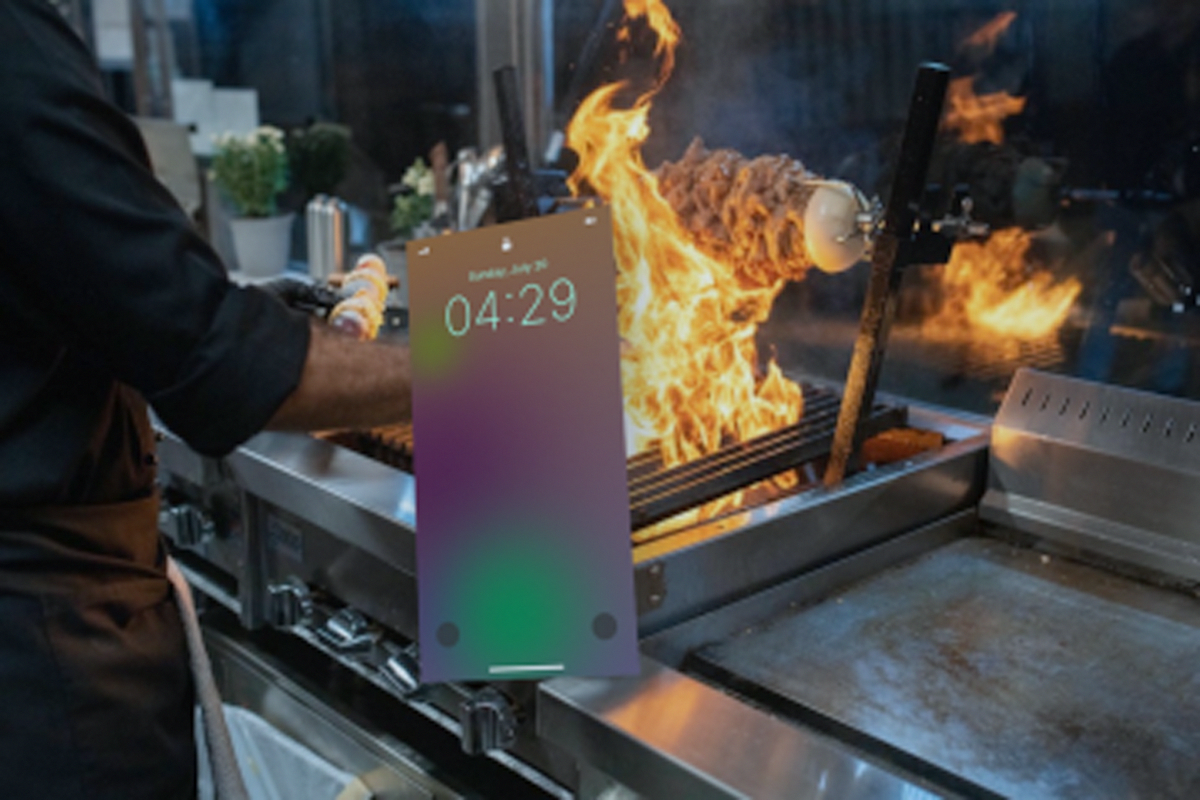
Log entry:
4 h 29 min
